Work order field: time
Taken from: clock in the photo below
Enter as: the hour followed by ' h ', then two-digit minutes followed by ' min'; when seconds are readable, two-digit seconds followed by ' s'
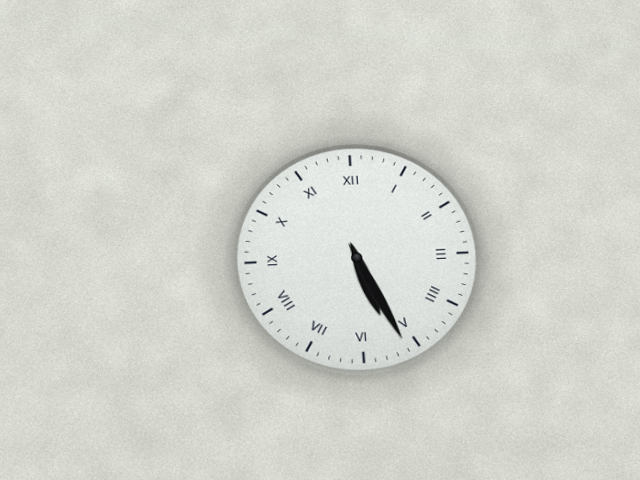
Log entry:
5 h 26 min
